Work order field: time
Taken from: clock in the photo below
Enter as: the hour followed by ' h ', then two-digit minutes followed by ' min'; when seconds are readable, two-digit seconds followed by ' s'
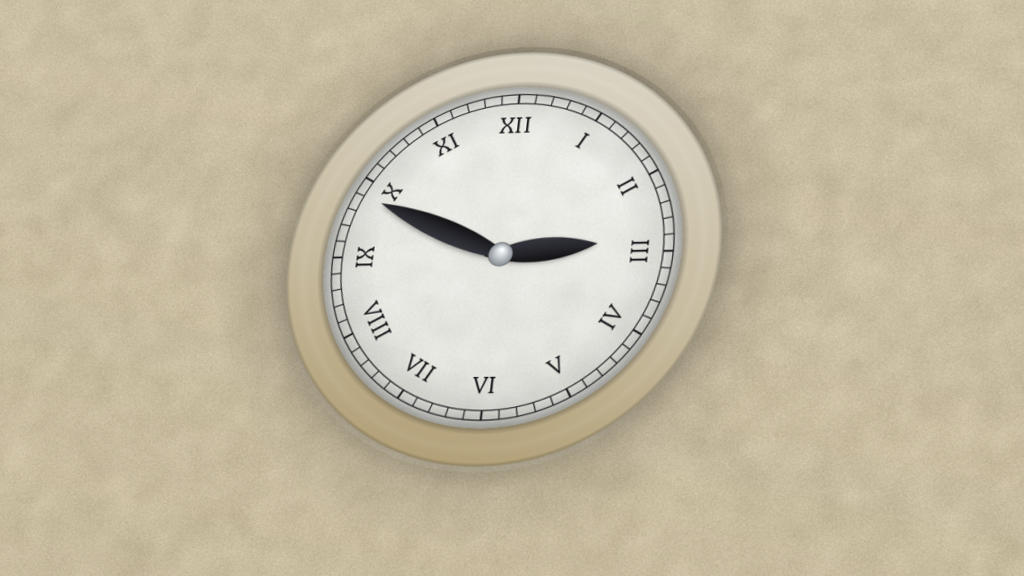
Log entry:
2 h 49 min
